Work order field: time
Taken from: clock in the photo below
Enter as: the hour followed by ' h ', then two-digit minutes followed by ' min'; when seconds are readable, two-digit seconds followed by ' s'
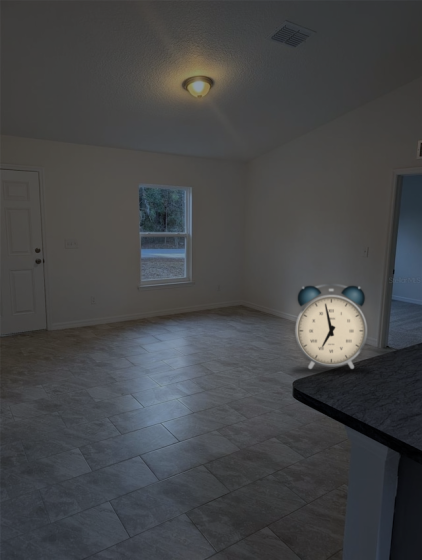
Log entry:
6 h 58 min
